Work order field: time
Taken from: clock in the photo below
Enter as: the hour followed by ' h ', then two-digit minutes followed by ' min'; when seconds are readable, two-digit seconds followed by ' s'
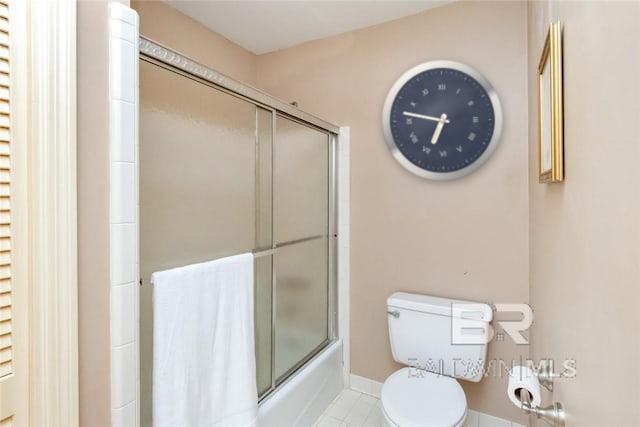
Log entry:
6 h 47 min
